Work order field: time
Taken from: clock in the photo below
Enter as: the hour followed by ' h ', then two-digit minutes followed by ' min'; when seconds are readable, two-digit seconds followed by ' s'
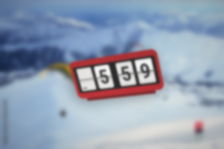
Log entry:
5 h 59 min
